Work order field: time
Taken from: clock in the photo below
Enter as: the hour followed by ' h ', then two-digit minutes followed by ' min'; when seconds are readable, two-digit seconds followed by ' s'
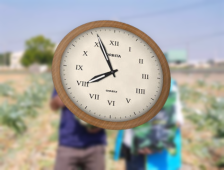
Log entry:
7 h 56 min
